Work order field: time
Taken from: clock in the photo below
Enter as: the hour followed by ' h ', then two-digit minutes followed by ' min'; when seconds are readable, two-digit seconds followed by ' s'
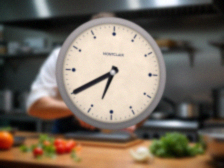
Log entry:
6 h 40 min
